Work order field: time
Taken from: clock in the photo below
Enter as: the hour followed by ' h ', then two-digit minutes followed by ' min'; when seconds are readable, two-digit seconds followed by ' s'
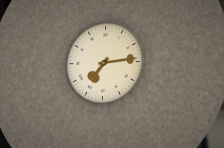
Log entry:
7 h 14 min
